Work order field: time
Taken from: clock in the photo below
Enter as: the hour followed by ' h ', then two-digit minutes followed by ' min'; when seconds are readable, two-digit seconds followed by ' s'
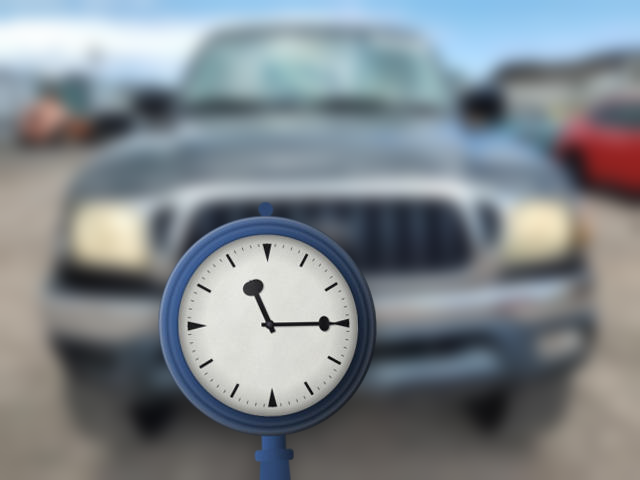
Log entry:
11 h 15 min
